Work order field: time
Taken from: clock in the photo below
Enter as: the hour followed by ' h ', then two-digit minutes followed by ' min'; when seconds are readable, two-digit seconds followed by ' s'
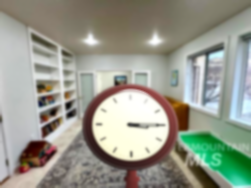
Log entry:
3 h 15 min
